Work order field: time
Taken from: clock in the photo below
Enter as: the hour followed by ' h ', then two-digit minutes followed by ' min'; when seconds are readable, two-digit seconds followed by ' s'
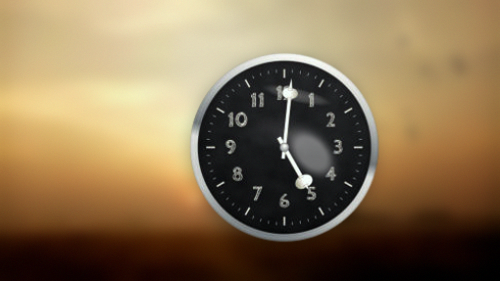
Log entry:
5 h 01 min
